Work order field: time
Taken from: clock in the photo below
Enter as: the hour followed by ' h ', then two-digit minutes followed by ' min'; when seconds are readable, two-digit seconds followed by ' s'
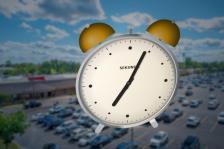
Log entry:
7 h 04 min
